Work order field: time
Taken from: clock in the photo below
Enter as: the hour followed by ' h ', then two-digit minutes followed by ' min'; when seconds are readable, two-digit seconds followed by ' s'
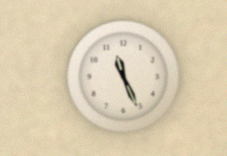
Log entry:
11 h 26 min
